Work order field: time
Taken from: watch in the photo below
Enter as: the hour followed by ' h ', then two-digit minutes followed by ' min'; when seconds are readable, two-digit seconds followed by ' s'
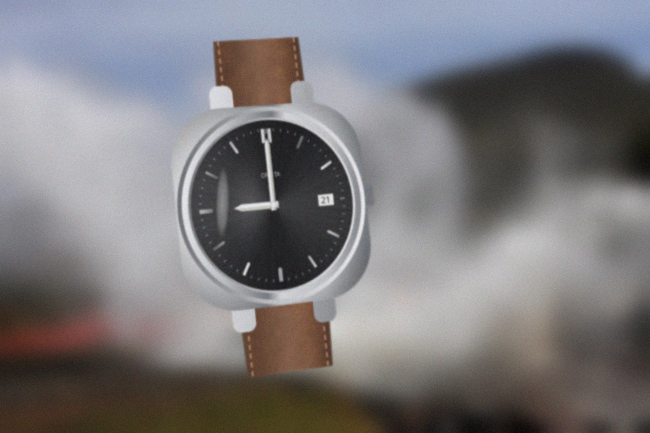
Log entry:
9 h 00 min
